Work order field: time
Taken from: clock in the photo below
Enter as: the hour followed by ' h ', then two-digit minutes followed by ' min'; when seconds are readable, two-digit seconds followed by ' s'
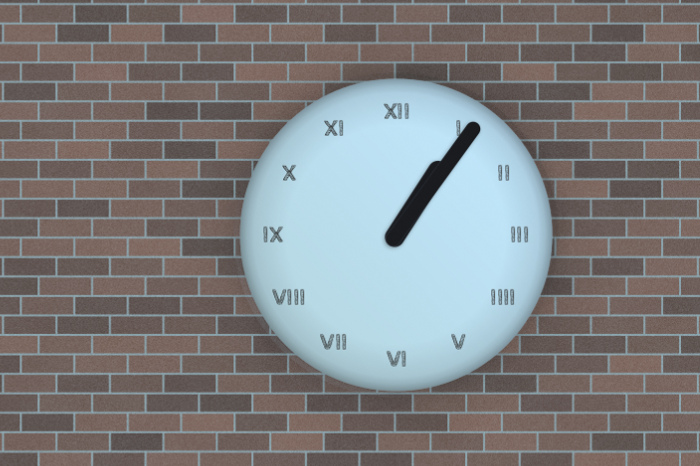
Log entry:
1 h 06 min
